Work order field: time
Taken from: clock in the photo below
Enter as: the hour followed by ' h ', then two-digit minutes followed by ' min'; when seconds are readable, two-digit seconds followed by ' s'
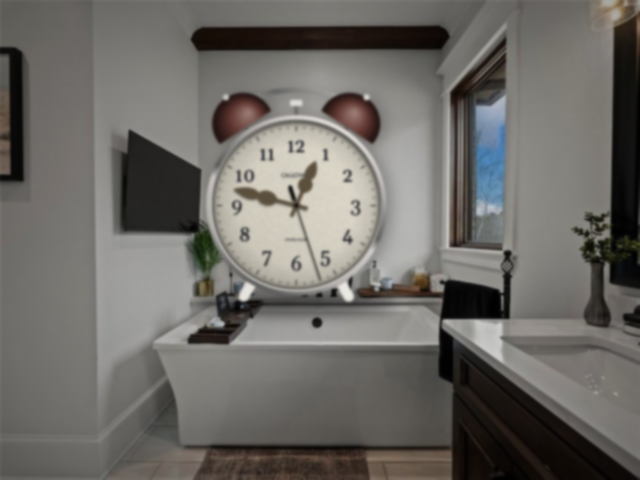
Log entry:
12 h 47 min 27 s
